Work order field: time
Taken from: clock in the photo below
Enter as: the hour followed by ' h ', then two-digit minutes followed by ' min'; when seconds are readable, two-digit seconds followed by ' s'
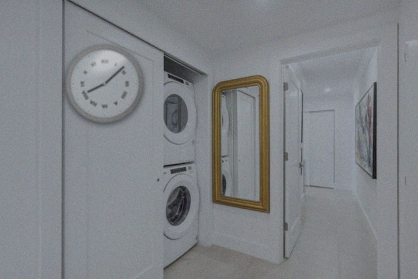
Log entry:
8 h 08 min
